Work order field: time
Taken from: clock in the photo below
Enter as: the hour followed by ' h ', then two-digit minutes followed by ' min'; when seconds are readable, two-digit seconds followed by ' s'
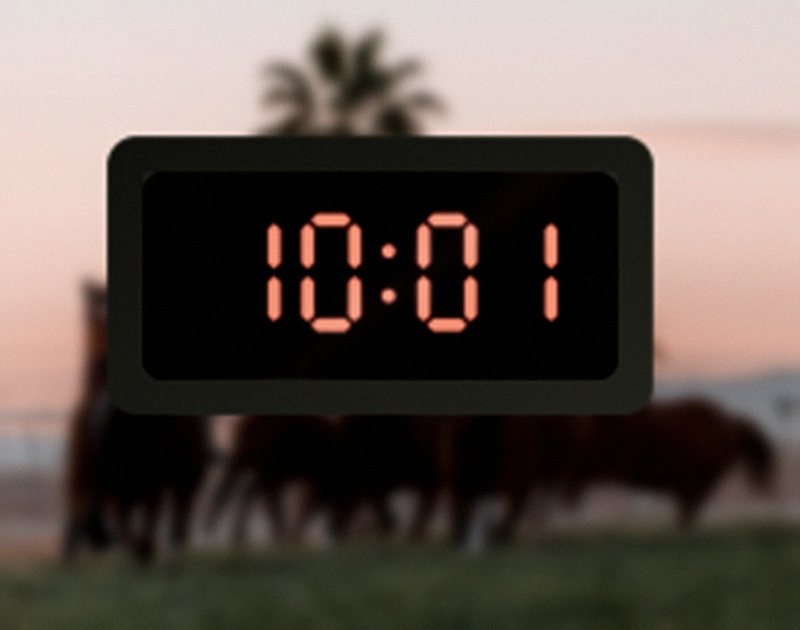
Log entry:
10 h 01 min
